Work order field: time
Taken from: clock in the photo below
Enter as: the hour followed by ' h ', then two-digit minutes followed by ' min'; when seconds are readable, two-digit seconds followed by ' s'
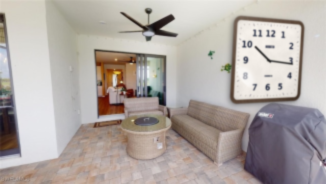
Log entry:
10 h 16 min
